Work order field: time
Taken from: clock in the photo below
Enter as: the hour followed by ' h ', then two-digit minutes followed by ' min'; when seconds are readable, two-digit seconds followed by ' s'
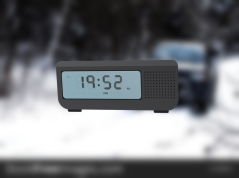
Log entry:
19 h 52 min
